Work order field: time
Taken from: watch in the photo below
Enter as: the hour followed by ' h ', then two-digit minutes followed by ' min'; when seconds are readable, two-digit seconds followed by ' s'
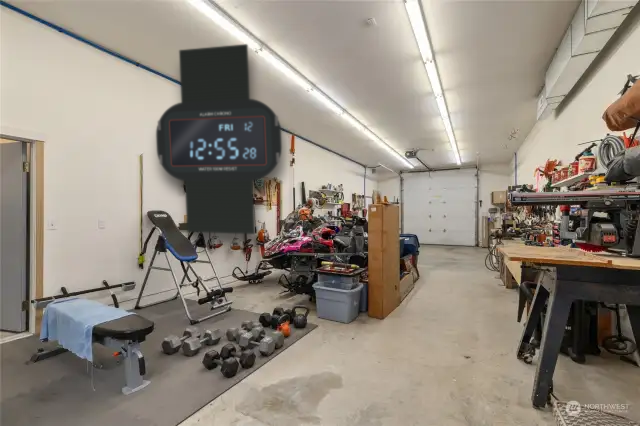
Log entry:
12 h 55 min 28 s
